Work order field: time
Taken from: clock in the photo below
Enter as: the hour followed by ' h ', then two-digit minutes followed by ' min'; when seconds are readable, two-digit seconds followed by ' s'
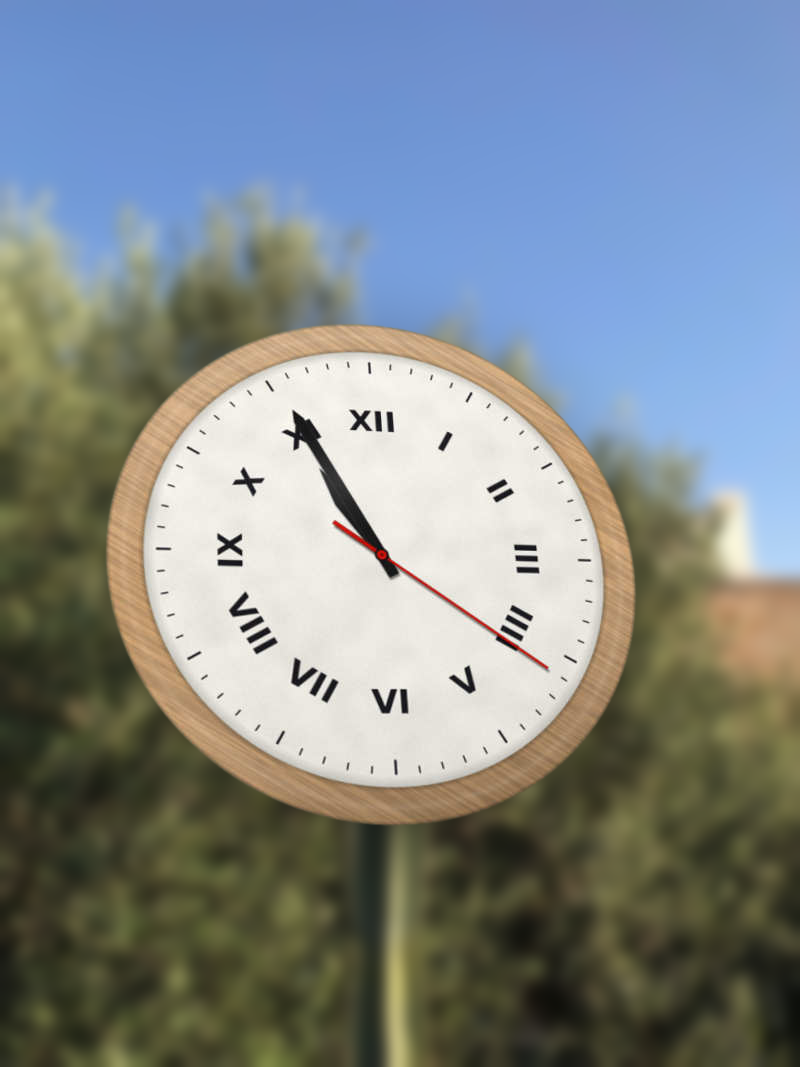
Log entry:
10 h 55 min 21 s
